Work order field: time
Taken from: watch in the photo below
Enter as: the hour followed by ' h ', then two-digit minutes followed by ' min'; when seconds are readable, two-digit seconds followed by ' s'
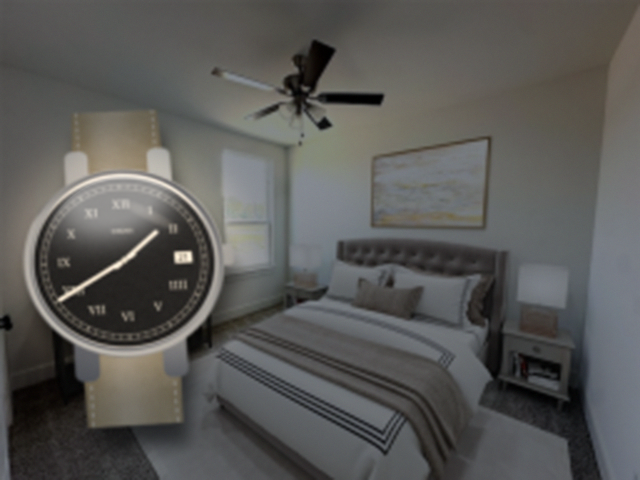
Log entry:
1 h 40 min
